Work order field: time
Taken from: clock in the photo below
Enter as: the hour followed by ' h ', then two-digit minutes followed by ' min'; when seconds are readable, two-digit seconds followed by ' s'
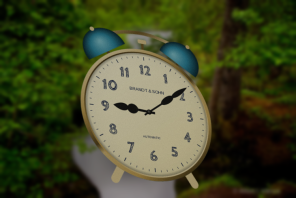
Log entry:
9 h 09 min
